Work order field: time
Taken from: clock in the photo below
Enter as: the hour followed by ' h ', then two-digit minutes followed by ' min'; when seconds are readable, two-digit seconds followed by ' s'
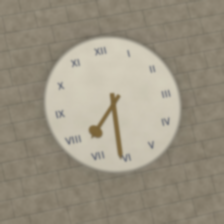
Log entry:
7 h 31 min
